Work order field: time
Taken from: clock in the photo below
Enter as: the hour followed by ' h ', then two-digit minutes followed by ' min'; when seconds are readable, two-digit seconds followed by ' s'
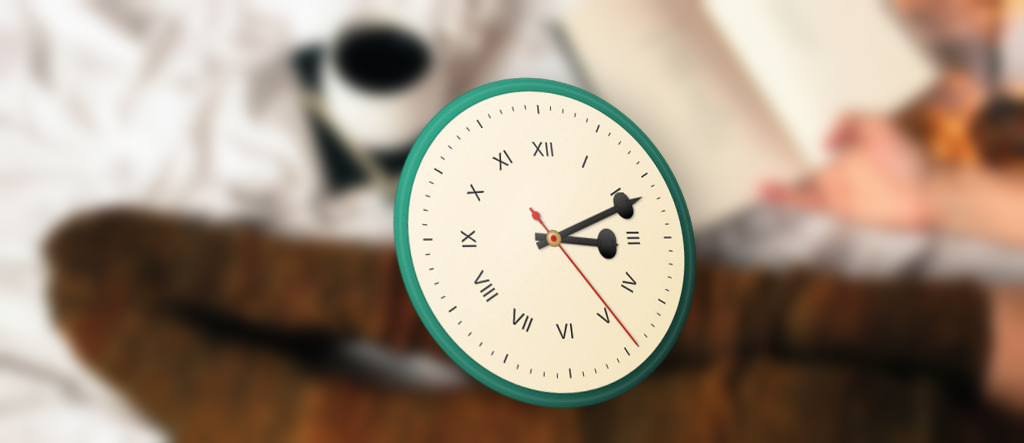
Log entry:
3 h 11 min 24 s
